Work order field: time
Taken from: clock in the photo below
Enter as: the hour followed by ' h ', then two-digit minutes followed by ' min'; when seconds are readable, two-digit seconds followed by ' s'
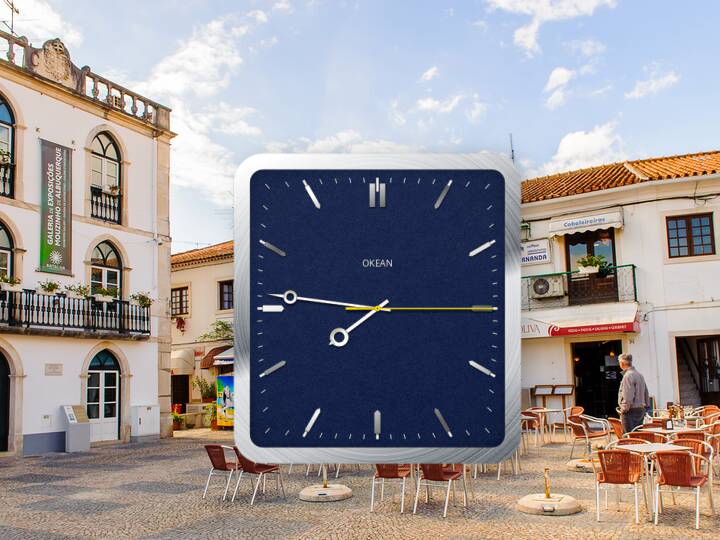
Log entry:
7 h 46 min 15 s
